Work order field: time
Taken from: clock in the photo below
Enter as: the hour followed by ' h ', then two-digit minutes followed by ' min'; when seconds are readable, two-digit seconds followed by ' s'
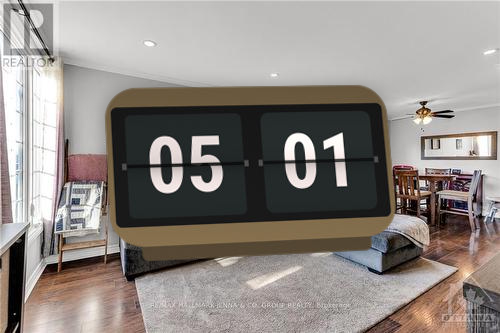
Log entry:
5 h 01 min
